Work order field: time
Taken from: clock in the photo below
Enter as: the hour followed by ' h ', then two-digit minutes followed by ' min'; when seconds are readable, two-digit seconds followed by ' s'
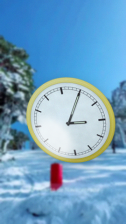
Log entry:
3 h 05 min
